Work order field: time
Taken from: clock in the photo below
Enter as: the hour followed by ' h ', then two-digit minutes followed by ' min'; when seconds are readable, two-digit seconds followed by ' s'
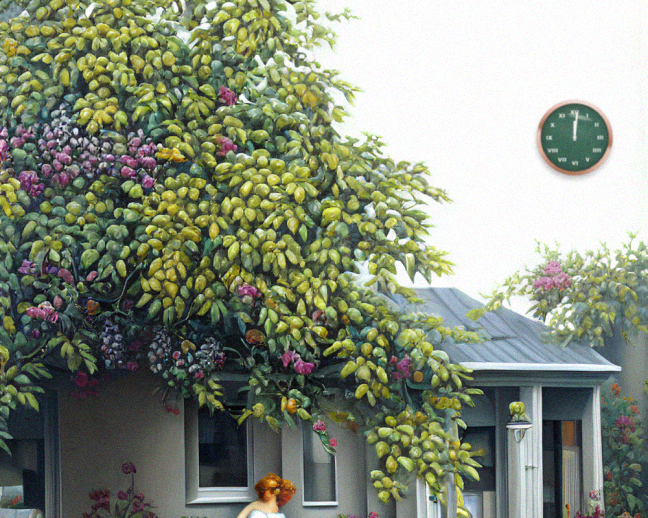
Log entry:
12 h 01 min
